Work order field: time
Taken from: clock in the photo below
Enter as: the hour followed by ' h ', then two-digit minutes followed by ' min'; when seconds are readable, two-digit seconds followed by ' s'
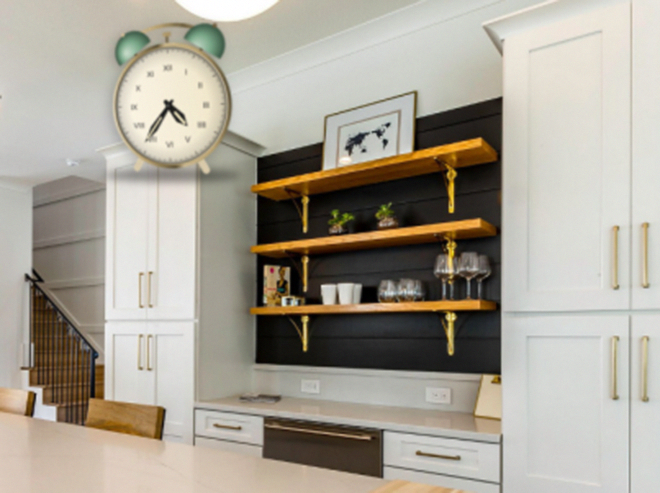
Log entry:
4 h 36 min
